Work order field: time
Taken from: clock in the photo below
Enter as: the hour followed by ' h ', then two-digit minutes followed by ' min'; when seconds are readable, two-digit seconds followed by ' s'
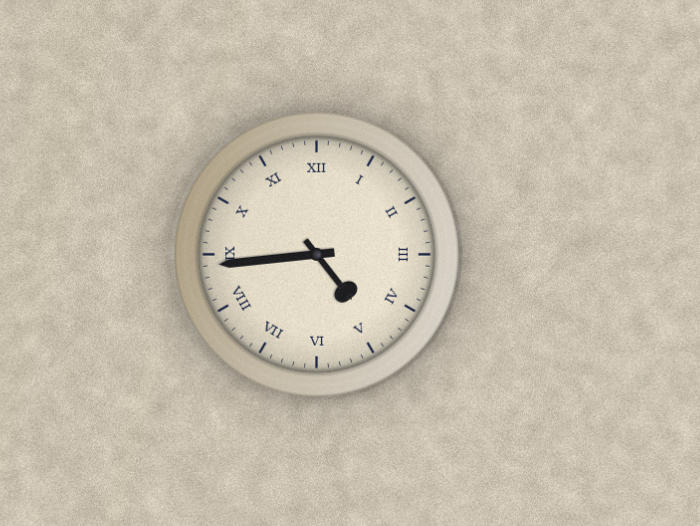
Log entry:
4 h 44 min
